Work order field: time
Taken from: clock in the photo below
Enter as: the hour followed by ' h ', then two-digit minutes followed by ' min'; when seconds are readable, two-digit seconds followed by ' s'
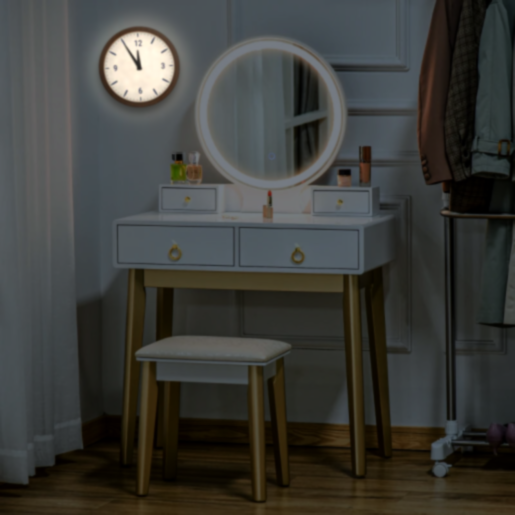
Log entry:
11 h 55 min
